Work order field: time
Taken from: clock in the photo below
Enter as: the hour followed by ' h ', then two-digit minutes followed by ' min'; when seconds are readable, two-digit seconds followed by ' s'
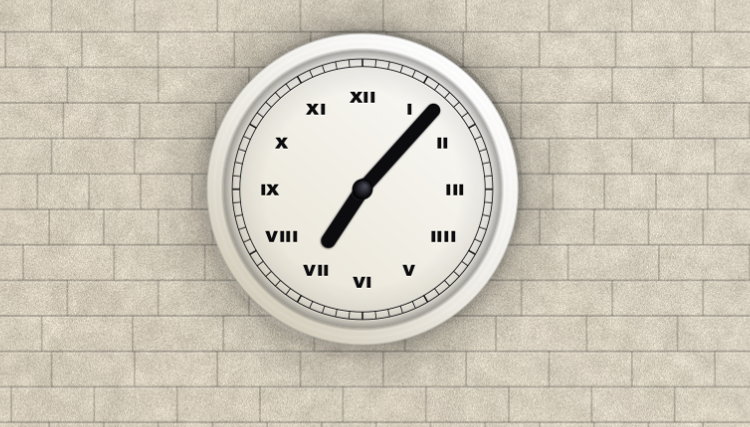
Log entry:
7 h 07 min
